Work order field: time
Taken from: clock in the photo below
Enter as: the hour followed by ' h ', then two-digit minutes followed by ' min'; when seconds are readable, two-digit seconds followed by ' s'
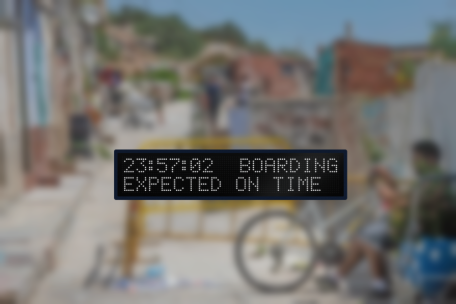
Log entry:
23 h 57 min 02 s
